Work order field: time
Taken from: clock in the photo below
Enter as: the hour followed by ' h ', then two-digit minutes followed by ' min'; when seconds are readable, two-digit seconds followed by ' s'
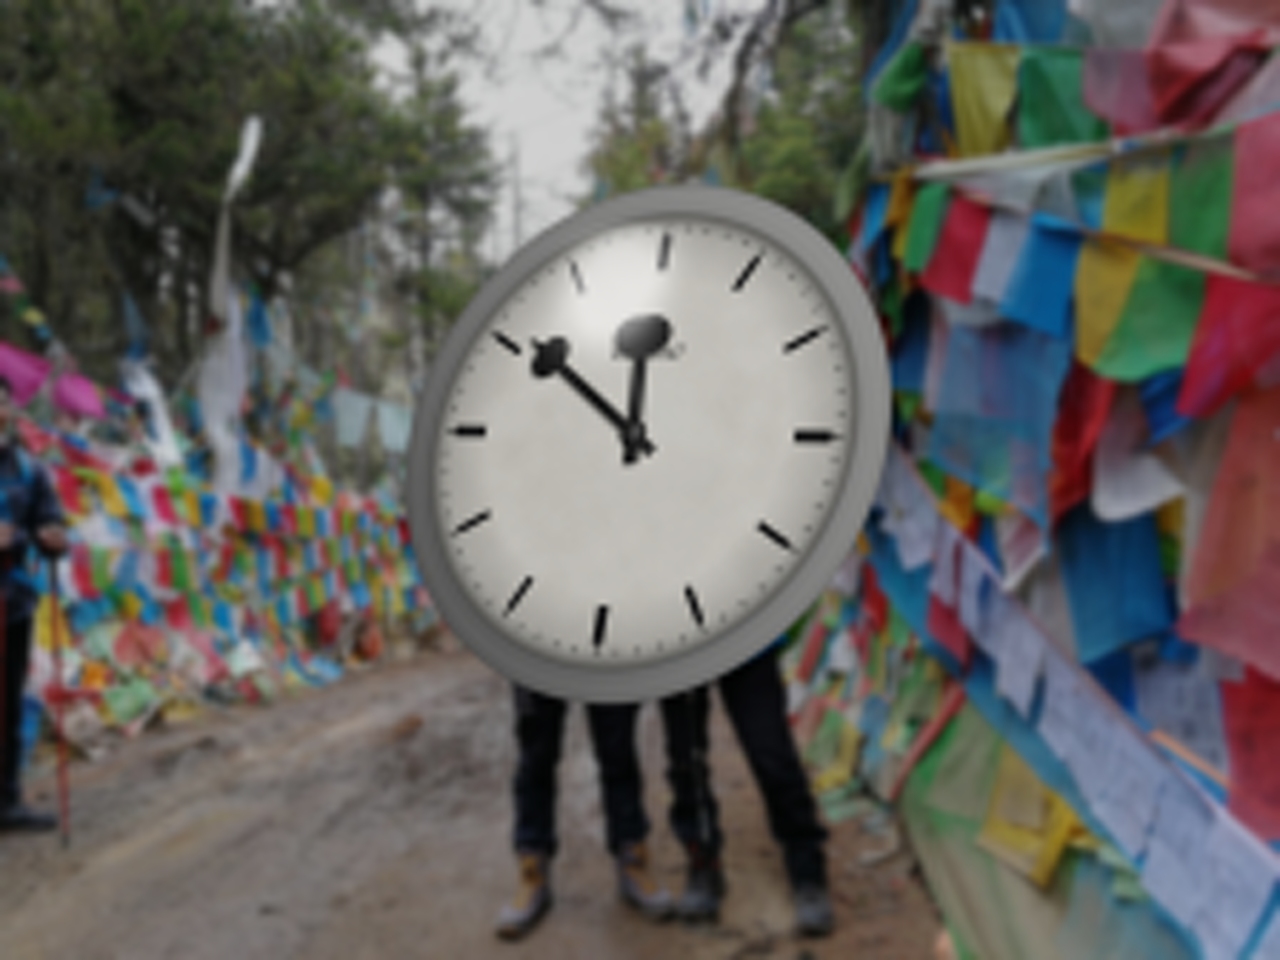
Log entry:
11 h 51 min
